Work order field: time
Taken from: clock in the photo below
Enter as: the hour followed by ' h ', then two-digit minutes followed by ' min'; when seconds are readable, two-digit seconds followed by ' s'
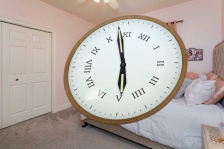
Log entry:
4 h 53 min
